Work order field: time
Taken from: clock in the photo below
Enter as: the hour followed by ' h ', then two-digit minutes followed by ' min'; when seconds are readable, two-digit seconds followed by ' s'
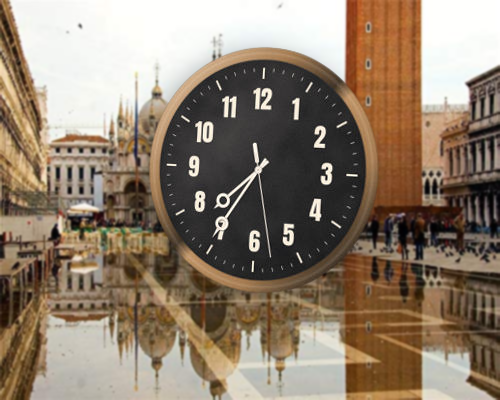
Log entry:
7 h 35 min 28 s
